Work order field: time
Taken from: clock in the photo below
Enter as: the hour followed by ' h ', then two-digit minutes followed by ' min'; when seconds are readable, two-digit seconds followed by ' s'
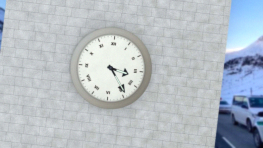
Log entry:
3 h 24 min
